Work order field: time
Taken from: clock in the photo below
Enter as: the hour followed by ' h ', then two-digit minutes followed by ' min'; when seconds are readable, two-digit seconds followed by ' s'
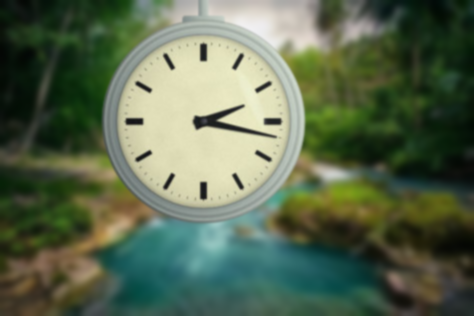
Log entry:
2 h 17 min
